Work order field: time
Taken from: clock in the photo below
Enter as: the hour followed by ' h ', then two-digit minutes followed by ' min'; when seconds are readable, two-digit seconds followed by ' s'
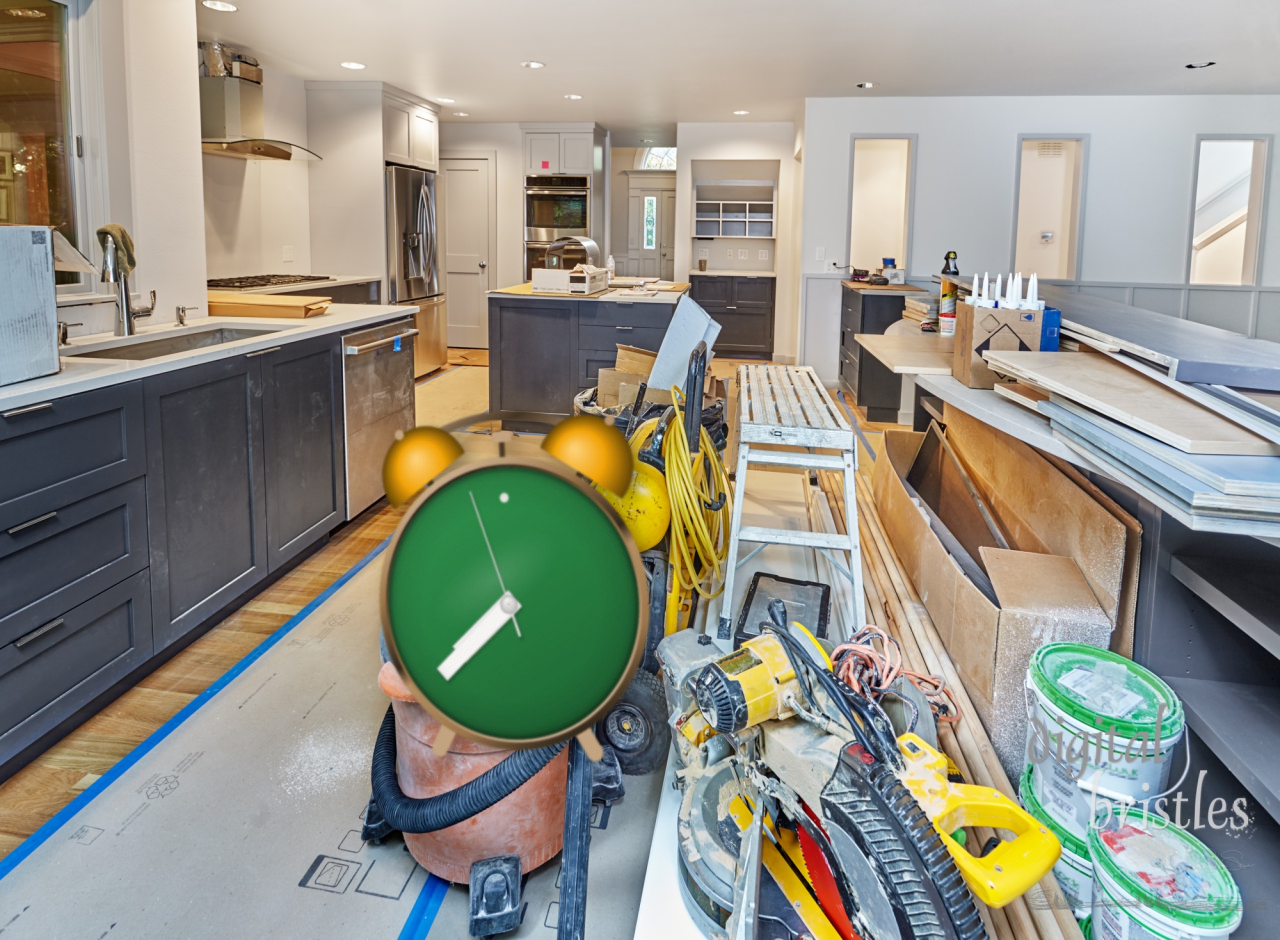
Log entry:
7 h 37 min 57 s
